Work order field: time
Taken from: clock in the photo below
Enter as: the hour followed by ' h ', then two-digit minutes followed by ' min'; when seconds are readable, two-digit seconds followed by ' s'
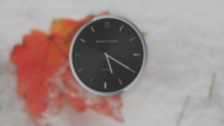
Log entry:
5 h 20 min
